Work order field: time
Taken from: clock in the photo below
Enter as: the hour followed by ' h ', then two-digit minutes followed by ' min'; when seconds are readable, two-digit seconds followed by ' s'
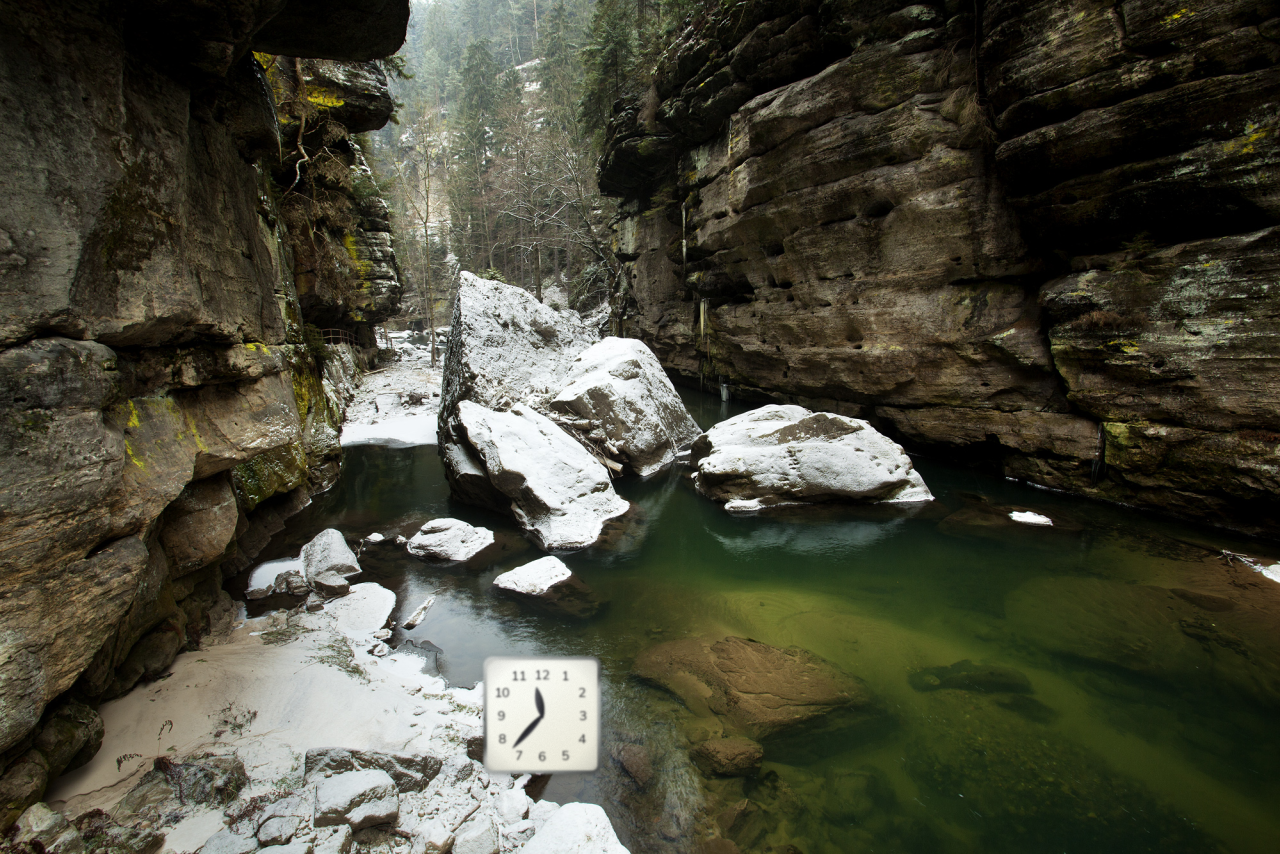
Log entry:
11 h 37 min
